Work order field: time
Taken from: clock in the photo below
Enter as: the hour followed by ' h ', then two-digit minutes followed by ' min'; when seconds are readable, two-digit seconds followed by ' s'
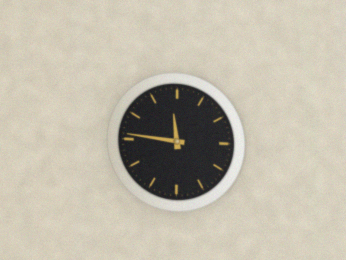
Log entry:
11 h 46 min
